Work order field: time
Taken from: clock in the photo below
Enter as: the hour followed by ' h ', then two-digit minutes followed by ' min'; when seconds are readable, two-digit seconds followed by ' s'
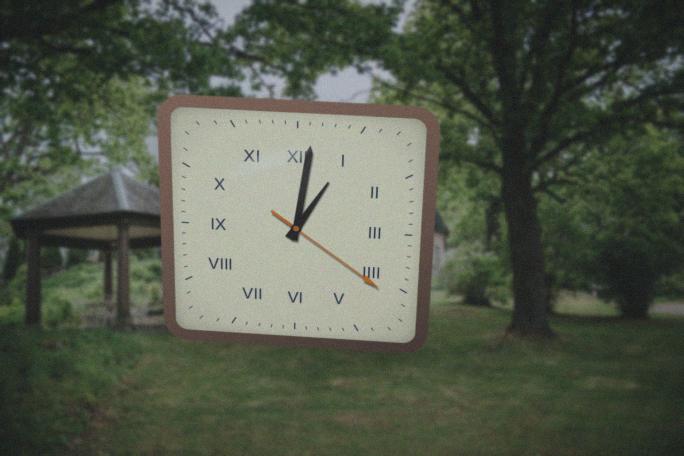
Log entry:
1 h 01 min 21 s
